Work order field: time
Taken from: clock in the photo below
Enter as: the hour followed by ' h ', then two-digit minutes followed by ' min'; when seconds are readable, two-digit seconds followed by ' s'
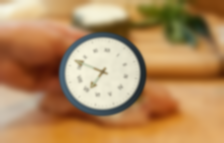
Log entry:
6 h 47 min
